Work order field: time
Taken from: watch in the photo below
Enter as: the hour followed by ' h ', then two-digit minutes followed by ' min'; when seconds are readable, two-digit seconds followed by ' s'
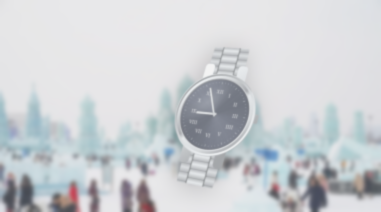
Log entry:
8 h 56 min
